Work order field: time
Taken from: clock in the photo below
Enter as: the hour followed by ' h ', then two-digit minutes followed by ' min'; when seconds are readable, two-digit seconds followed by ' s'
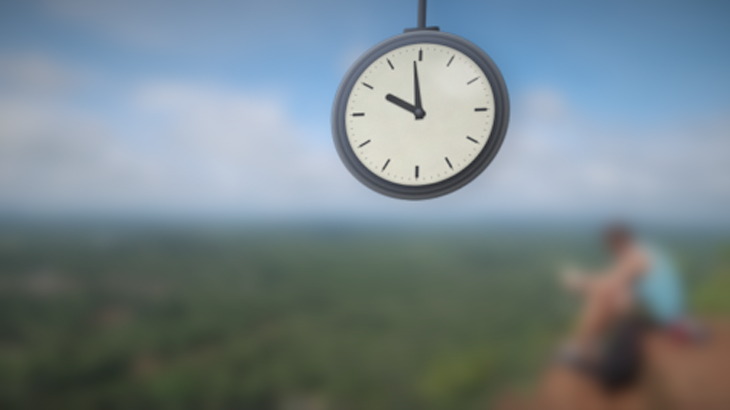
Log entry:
9 h 59 min
